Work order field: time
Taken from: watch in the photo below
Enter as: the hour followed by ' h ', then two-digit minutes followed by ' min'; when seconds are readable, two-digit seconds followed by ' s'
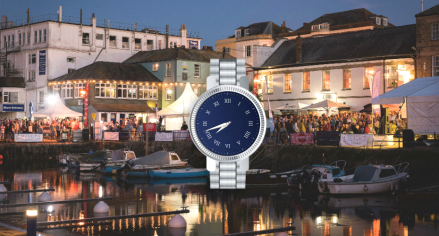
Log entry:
7 h 42 min
